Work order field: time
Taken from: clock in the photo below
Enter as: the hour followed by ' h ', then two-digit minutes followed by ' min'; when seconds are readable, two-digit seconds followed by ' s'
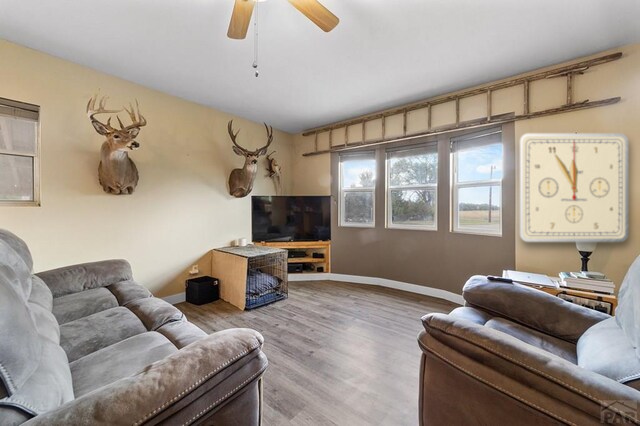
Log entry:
11 h 55 min
